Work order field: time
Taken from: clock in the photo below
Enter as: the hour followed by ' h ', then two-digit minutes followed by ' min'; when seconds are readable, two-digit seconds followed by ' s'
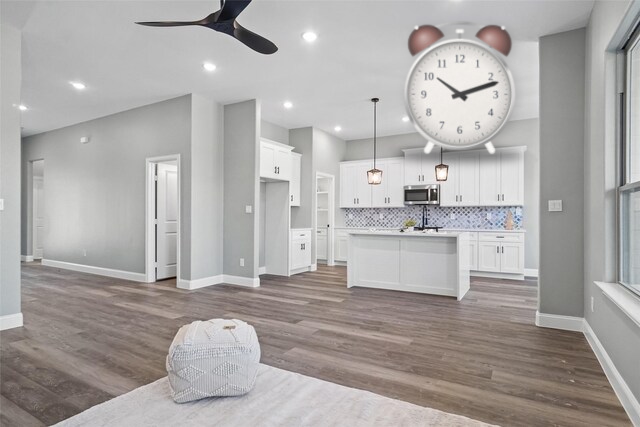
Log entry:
10 h 12 min
